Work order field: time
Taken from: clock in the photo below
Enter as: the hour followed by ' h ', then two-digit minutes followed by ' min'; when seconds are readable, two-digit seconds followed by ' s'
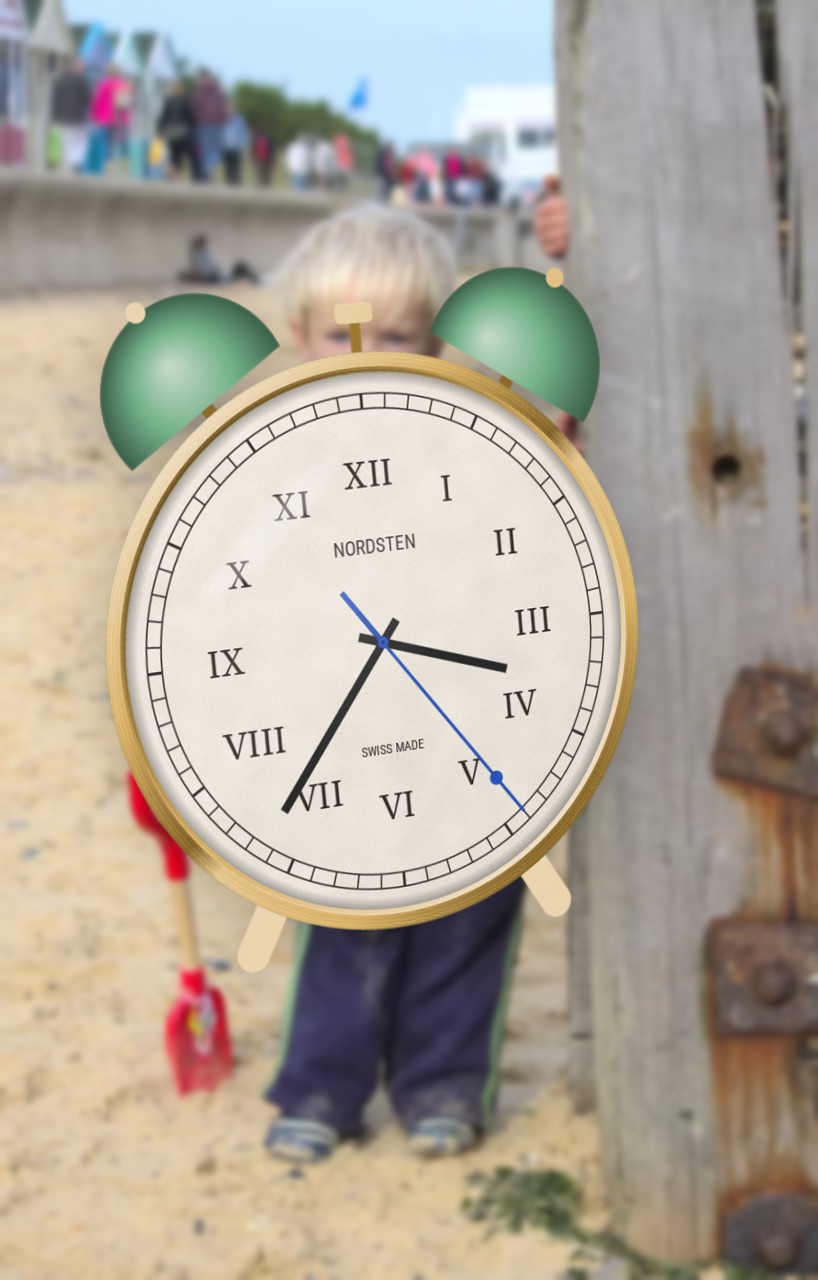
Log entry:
3 h 36 min 24 s
